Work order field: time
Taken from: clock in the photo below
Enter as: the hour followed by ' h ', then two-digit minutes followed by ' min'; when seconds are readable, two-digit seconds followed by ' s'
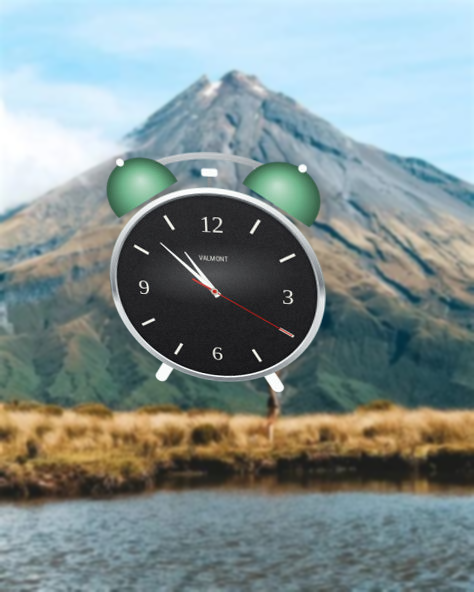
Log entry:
10 h 52 min 20 s
